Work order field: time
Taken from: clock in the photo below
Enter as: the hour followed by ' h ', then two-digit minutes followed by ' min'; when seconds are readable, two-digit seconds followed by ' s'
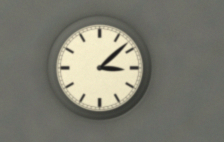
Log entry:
3 h 08 min
